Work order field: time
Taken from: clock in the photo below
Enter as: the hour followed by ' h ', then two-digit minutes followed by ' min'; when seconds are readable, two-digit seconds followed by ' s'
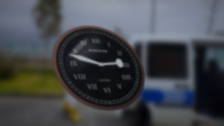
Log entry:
2 h 48 min
